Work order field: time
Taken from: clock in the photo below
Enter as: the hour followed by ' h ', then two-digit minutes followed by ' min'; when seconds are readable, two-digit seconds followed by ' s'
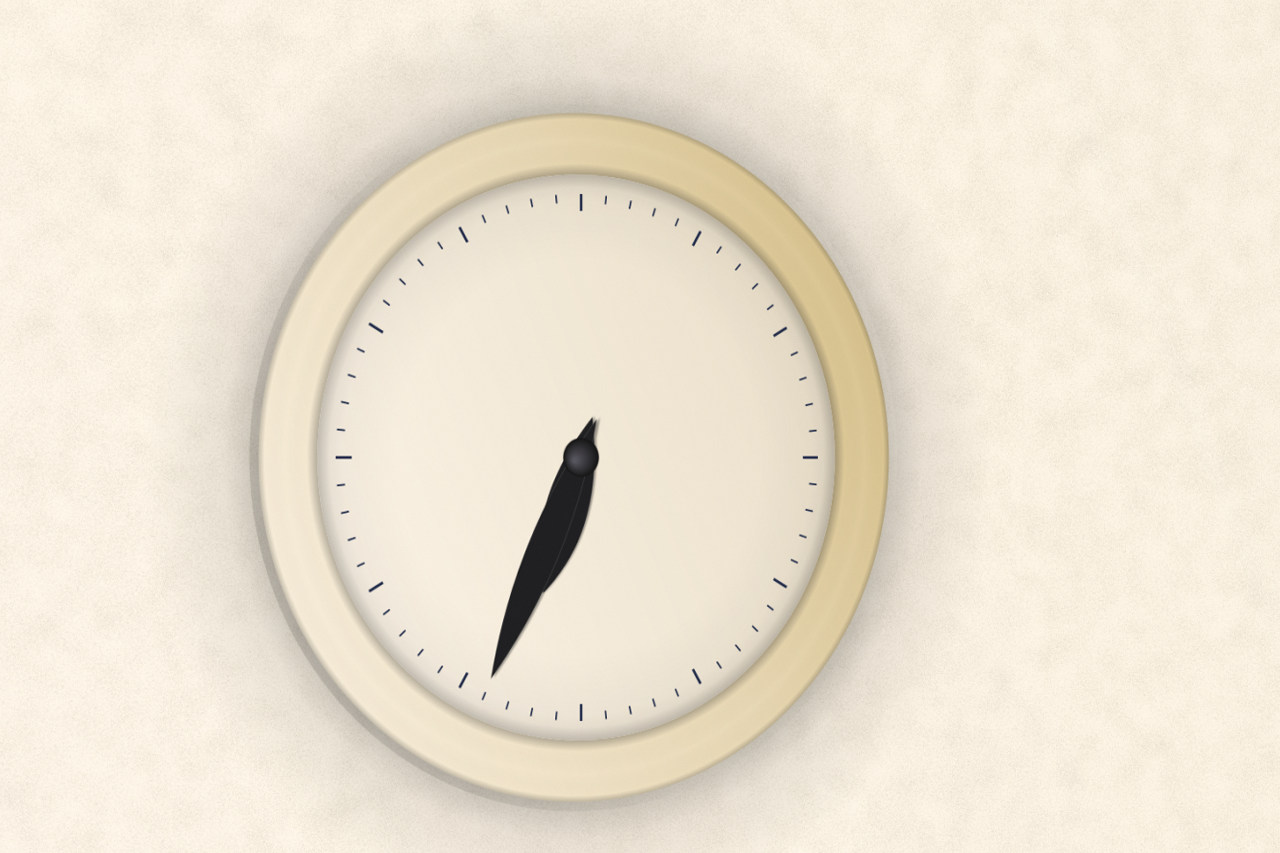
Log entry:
6 h 34 min
